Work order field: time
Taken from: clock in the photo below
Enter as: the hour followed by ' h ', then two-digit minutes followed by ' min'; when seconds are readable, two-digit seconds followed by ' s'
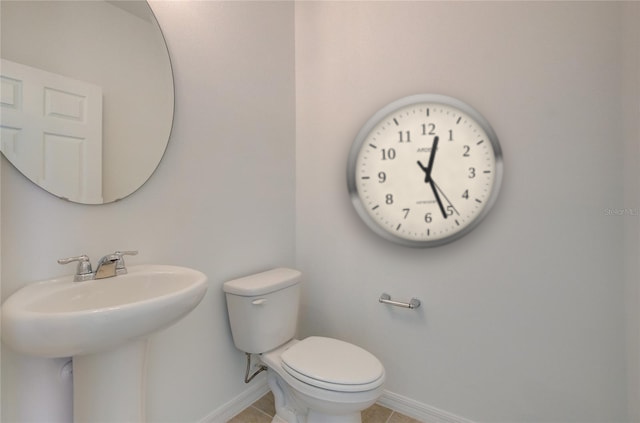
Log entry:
12 h 26 min 24 s
